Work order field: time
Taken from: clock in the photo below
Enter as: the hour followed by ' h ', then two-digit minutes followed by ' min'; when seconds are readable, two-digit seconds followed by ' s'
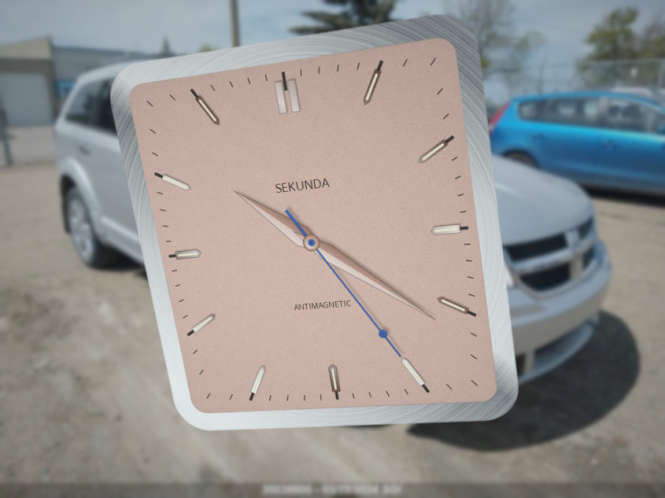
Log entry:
10 h 21 min 25 s
